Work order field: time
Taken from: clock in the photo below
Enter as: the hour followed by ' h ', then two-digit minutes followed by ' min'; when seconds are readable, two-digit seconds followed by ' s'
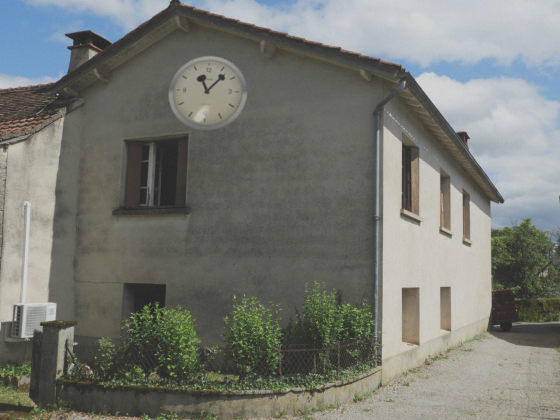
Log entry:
11 h 07 min
